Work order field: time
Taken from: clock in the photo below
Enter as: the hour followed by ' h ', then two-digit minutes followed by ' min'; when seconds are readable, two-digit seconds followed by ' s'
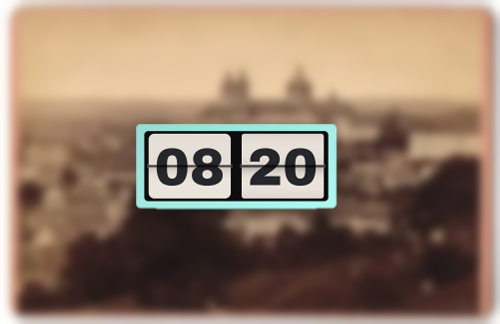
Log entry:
8 h 20 min
